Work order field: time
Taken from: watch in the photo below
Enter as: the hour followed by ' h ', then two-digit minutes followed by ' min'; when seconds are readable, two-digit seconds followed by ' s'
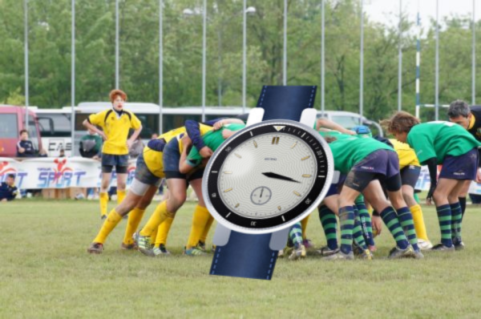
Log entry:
3 h 17 min
